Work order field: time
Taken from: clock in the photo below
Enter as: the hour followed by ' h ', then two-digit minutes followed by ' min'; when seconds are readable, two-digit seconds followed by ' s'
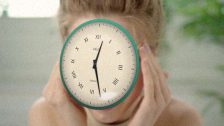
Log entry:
12 h 27 min
